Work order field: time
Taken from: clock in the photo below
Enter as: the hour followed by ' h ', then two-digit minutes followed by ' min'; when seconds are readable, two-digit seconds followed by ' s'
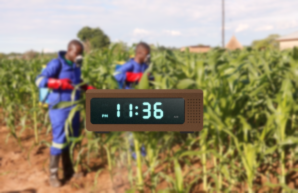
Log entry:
11 h 36 min
